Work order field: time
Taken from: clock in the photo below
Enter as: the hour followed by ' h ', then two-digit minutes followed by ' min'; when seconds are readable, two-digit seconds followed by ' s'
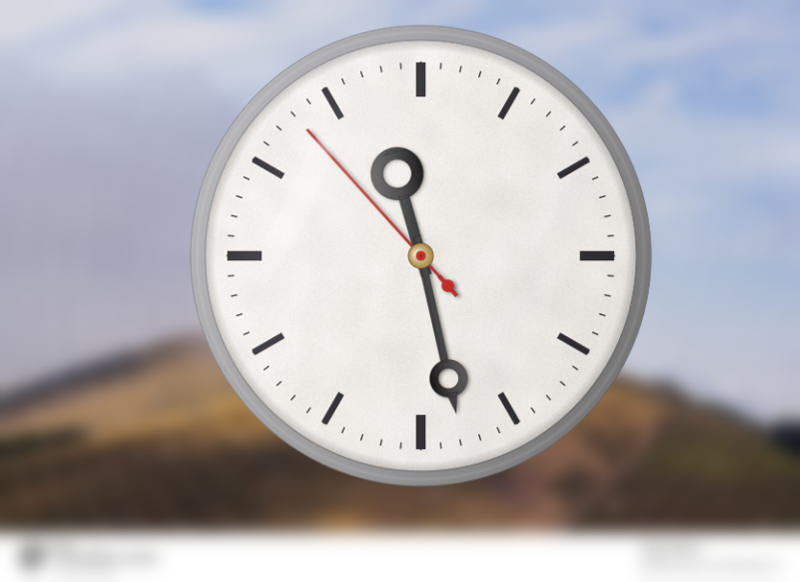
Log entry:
11 h 27 min 53 s
